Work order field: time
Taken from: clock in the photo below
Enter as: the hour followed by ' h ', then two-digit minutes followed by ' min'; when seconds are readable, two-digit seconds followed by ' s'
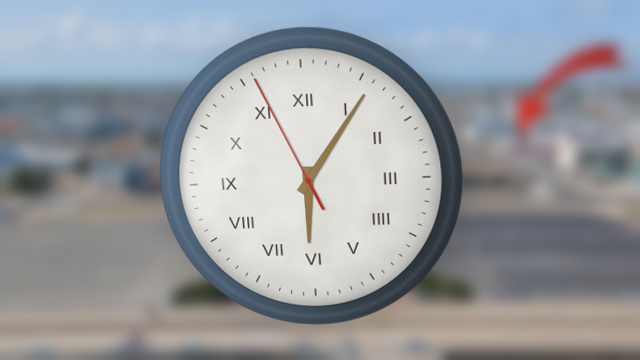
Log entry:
6 h 05 min 56 s
